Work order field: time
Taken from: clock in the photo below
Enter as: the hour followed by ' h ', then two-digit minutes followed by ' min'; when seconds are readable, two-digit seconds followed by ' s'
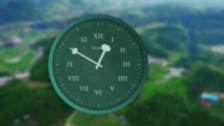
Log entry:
12 h 50 min
